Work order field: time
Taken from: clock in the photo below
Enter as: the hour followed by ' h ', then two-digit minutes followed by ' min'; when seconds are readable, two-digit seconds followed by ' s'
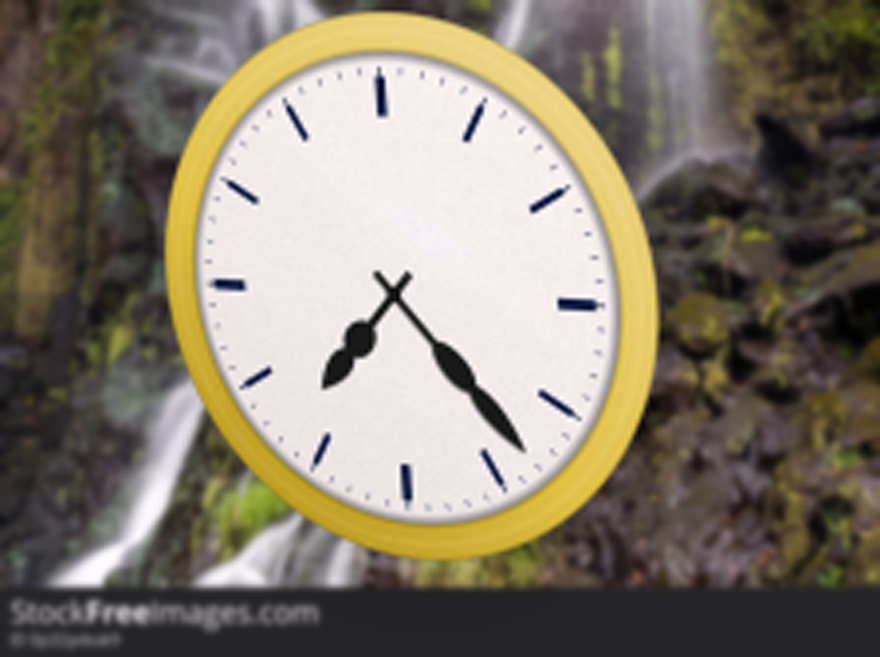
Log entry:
7 h 23 min
